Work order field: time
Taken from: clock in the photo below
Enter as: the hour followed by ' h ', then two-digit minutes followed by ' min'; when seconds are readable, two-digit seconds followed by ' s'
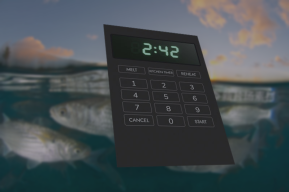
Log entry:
2 h 42 min
